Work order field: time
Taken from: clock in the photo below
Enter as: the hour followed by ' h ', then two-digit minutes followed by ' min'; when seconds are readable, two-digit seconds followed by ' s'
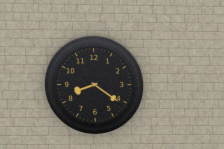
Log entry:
8 h 21 min
